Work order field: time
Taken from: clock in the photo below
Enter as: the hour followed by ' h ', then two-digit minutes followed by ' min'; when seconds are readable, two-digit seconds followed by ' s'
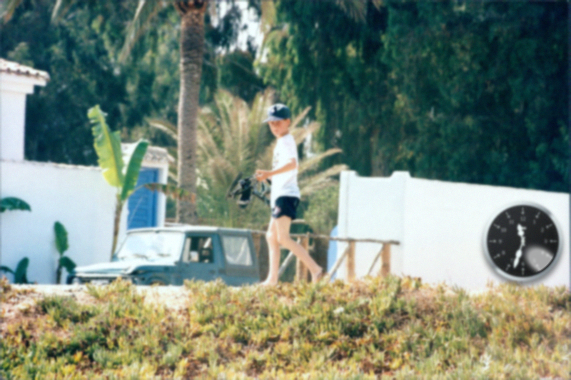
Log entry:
11 h 33 min
